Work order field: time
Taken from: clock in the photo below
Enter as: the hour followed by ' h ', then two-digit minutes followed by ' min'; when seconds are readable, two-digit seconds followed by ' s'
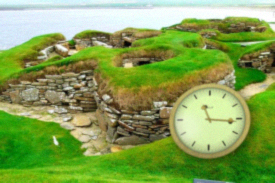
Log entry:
11 h 16 min
